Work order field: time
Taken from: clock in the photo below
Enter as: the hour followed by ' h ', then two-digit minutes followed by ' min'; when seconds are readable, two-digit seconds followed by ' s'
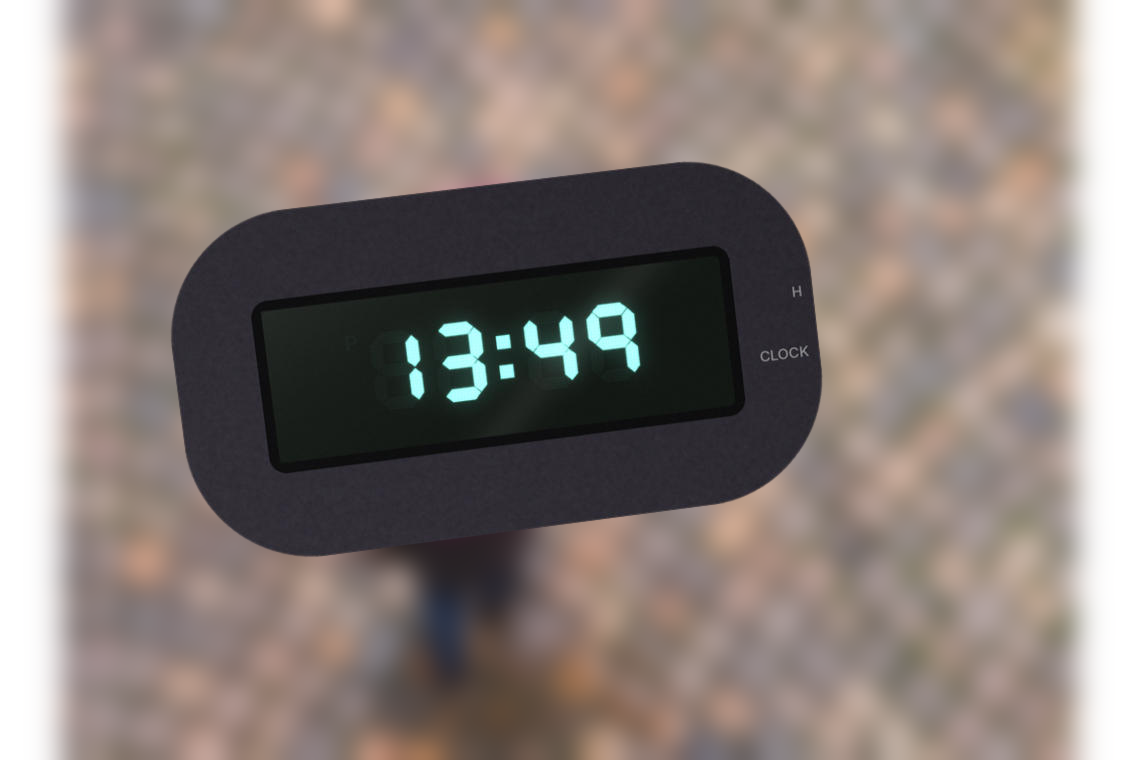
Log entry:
13 h 49 min
